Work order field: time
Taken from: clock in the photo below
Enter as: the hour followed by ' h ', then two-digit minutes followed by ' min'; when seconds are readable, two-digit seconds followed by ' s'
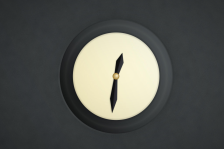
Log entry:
12 h 31 min
